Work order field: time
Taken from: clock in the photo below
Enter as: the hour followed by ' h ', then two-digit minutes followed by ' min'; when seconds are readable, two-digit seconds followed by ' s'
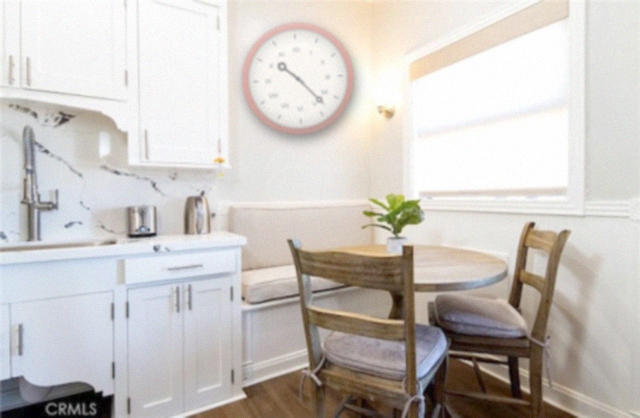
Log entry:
10 h 23 min
